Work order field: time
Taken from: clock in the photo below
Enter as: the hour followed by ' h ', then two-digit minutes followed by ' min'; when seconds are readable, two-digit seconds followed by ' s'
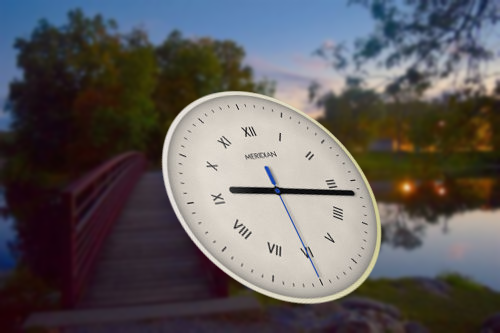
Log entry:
9 h 16 min 30 s
